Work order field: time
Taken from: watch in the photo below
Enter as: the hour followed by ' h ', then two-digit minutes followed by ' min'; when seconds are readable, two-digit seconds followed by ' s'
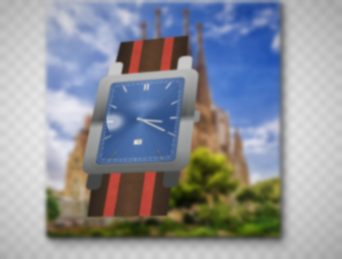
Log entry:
3 h 20 min
